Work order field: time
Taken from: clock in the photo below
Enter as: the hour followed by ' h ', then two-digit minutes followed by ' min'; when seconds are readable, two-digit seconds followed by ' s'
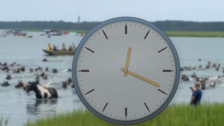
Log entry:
12 h 19 min
